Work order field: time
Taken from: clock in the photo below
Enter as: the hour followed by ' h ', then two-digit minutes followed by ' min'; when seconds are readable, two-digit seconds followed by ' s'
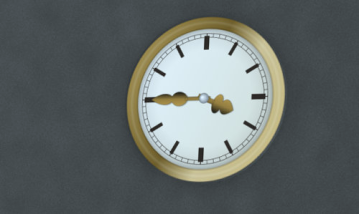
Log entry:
3 h 45 min
